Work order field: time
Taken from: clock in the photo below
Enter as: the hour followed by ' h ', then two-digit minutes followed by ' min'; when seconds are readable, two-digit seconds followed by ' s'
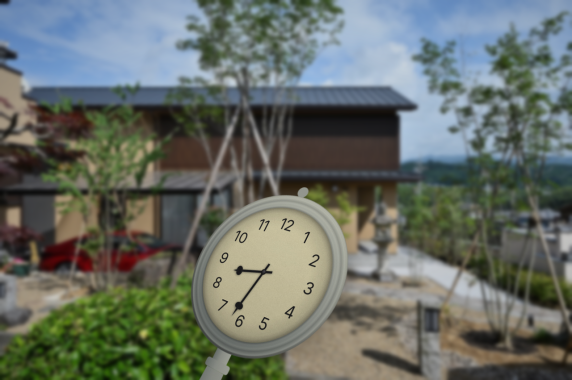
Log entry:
8 h 32 min
